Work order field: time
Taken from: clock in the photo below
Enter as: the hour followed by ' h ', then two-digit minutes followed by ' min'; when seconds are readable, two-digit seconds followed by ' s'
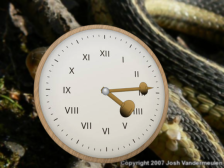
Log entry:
4 h 14 min
